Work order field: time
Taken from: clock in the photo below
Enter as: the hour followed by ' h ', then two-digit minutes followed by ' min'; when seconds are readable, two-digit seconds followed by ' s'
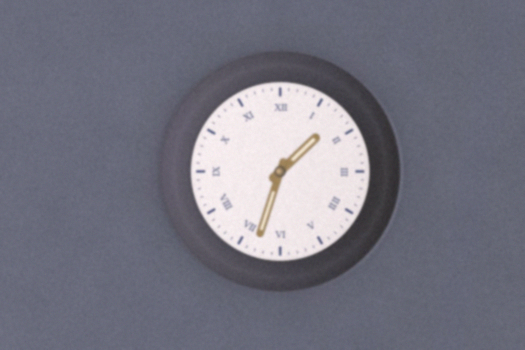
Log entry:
1 h 33 min
